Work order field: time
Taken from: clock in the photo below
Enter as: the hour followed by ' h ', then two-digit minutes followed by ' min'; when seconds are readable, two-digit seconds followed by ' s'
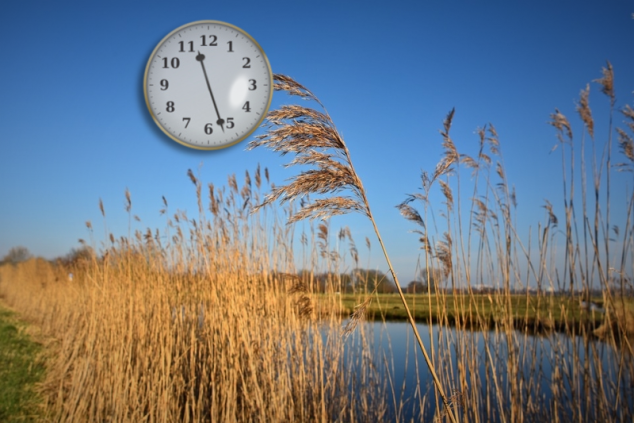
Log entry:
11 h 27 min
